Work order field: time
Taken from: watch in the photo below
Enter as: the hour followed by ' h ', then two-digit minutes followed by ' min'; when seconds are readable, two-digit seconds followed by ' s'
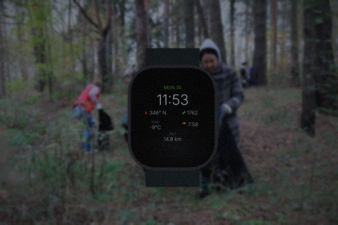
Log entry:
11 h 53 min
